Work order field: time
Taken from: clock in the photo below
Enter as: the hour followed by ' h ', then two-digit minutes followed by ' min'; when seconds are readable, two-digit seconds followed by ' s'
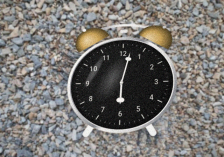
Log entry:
6 h 02 min
